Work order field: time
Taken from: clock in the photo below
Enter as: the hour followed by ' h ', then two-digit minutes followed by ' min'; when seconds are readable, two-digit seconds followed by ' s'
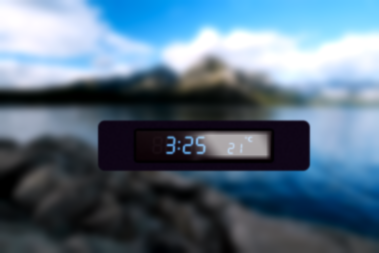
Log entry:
3 h 25 min
